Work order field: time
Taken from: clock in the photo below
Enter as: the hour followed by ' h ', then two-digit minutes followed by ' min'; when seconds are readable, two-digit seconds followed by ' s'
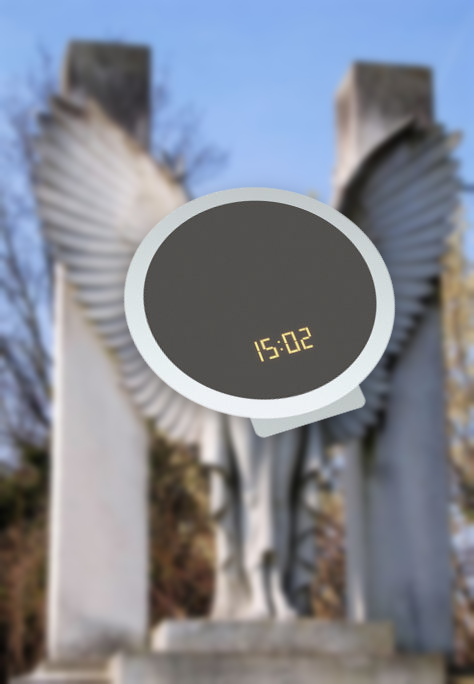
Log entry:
15 h 02 min
